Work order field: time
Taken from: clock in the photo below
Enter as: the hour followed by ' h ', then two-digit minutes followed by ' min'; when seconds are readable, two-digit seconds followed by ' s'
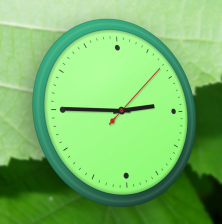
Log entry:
2 h 45 min 08 s
